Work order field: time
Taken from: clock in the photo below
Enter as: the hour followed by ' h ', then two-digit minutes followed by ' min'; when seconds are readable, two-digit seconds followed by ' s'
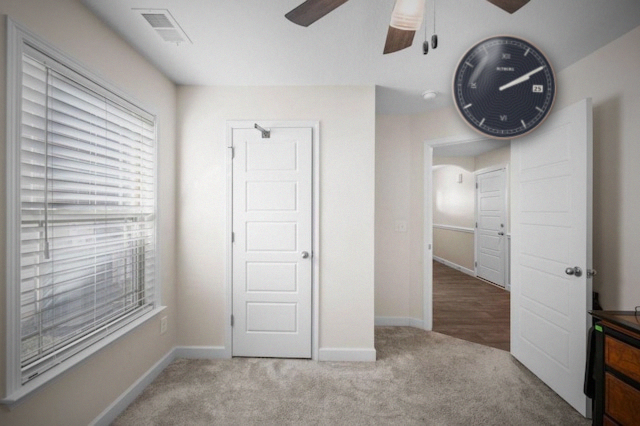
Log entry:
2 h 10 min
